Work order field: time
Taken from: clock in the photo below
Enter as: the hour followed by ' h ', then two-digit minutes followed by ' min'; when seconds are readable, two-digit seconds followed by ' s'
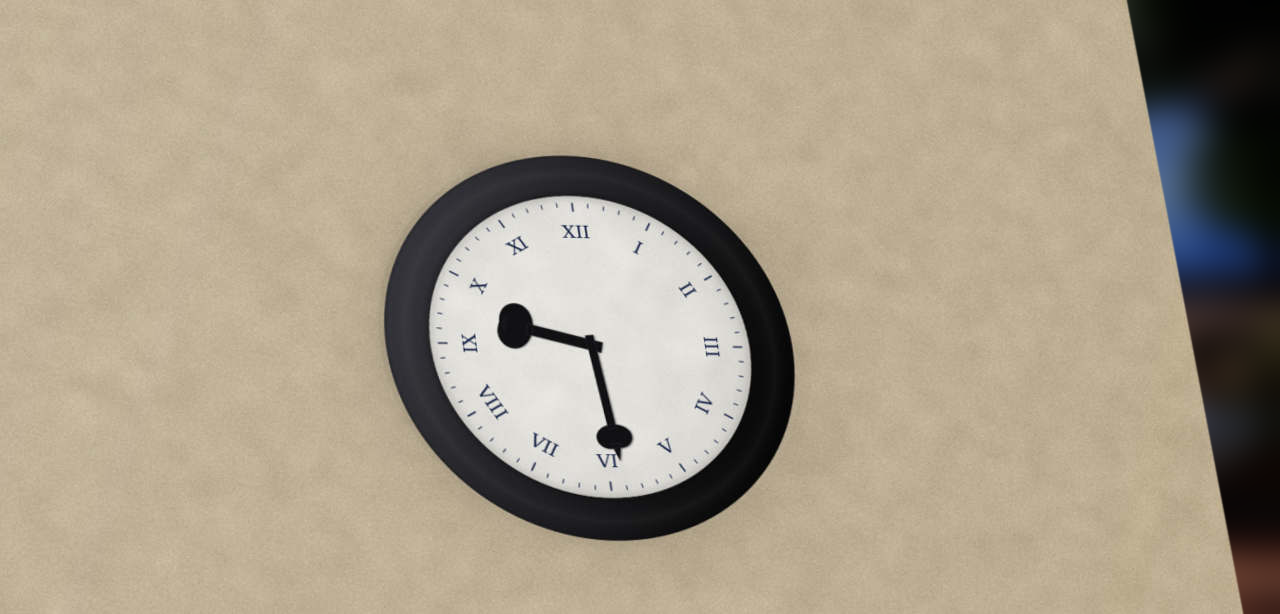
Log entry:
9 h 29 min
